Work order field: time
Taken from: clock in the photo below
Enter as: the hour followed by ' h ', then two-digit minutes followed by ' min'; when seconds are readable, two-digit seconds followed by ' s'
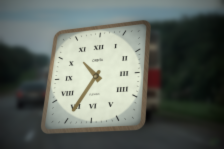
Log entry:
10 h 35 min
